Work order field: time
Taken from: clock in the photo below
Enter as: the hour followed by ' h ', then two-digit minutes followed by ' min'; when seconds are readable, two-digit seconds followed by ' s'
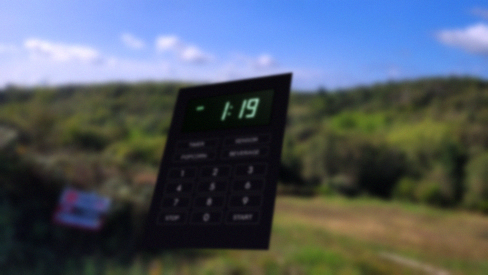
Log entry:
1 h 19 min
